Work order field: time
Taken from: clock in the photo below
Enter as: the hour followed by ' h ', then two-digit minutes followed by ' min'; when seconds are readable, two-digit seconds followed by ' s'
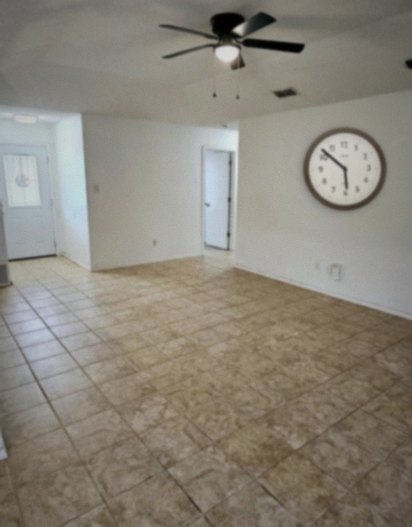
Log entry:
5 h 52 min
